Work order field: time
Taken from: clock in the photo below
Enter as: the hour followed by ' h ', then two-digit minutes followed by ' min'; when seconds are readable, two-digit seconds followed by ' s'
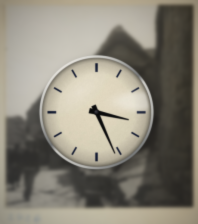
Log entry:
3 h 26 min
